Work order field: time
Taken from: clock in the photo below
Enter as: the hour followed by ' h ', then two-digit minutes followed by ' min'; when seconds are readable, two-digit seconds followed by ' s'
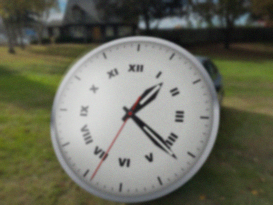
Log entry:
1 h 21 min 34 s
